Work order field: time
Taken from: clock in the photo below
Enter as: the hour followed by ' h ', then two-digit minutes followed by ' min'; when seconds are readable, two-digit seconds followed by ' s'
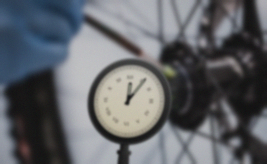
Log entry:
12 h 06 min
